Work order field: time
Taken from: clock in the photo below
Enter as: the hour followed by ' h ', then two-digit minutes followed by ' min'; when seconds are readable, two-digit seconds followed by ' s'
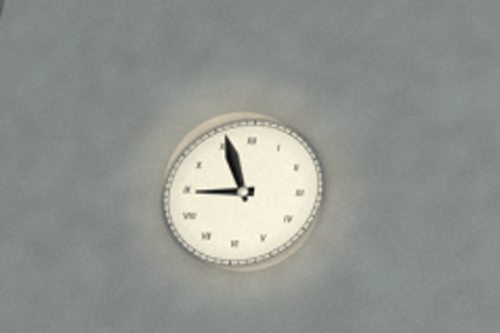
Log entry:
8 h 56 min
